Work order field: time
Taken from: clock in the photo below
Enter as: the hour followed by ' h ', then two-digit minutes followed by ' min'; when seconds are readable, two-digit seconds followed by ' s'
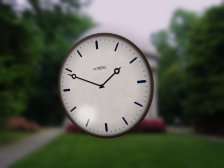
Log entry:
1 h 49 min
